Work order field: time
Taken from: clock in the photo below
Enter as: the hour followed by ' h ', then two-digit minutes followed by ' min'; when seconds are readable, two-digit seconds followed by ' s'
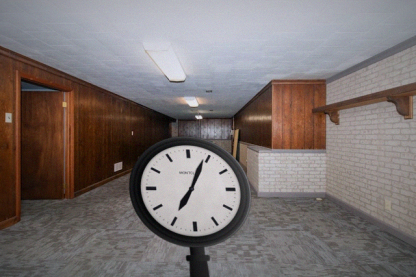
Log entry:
7 h 04 min
